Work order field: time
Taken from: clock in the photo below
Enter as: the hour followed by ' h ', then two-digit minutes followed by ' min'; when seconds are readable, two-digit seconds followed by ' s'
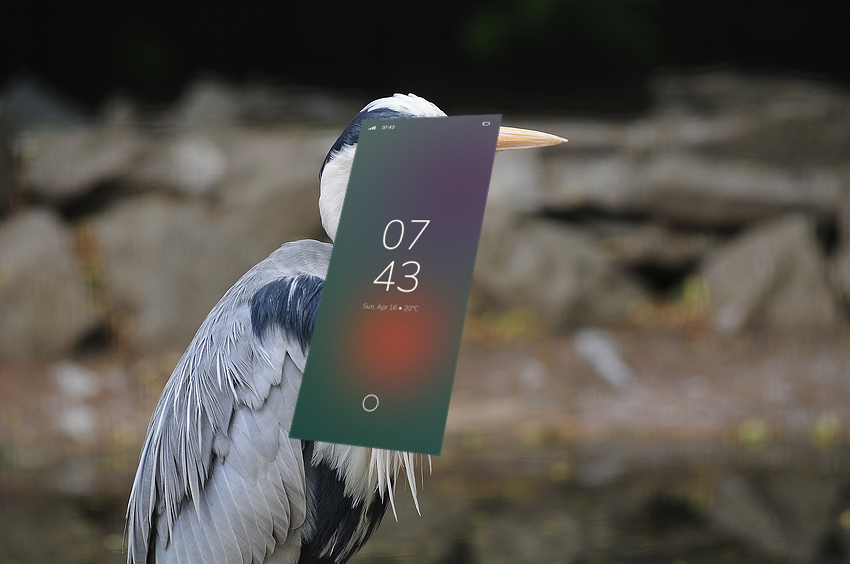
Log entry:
7 h 43 min
